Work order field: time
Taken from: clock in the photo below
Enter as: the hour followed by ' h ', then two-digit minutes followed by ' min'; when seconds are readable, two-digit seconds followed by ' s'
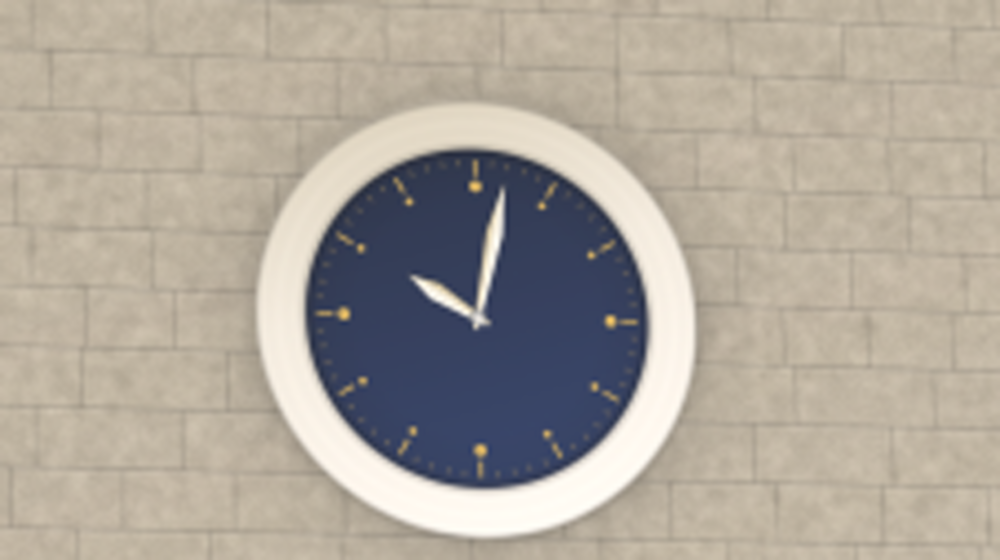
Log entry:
10 h 02 min
